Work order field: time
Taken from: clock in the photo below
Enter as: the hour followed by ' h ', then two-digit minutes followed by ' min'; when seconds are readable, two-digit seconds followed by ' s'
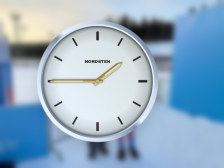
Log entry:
1 h 45 min
